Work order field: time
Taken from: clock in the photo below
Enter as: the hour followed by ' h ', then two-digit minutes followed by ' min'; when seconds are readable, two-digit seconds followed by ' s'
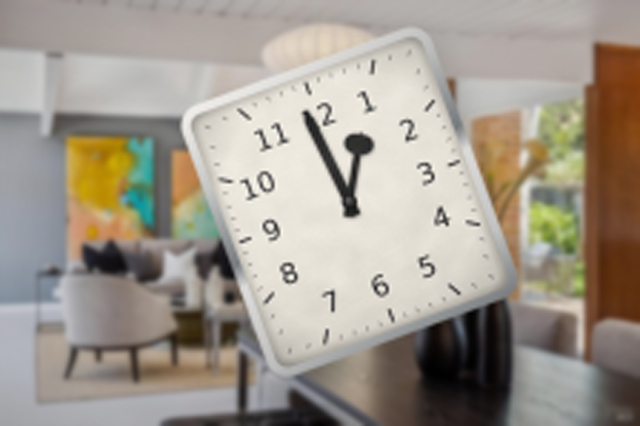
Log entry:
12 h 59 min
